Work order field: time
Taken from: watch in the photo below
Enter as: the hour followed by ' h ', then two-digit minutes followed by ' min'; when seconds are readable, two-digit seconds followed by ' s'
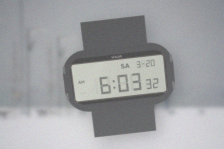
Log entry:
6 h 03 min 32 s
